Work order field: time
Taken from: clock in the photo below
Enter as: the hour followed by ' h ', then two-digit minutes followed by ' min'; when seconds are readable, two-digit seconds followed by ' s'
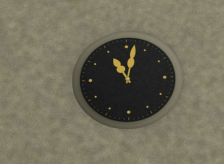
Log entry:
11 h 02 min
